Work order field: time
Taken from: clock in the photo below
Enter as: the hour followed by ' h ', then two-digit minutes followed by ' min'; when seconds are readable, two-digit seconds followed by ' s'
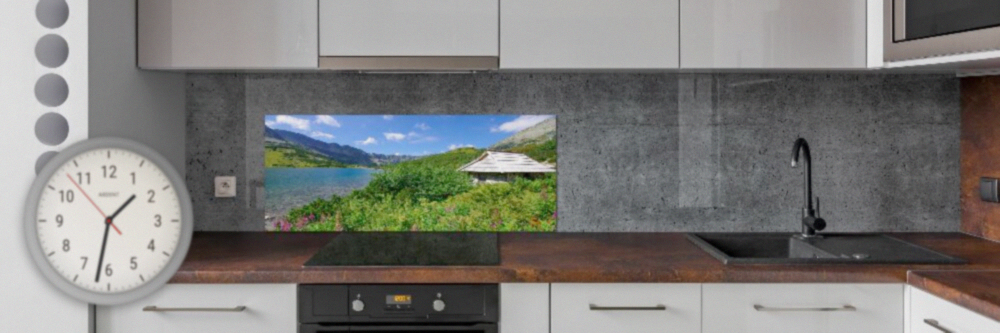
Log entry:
1 h 31 min 53 s
